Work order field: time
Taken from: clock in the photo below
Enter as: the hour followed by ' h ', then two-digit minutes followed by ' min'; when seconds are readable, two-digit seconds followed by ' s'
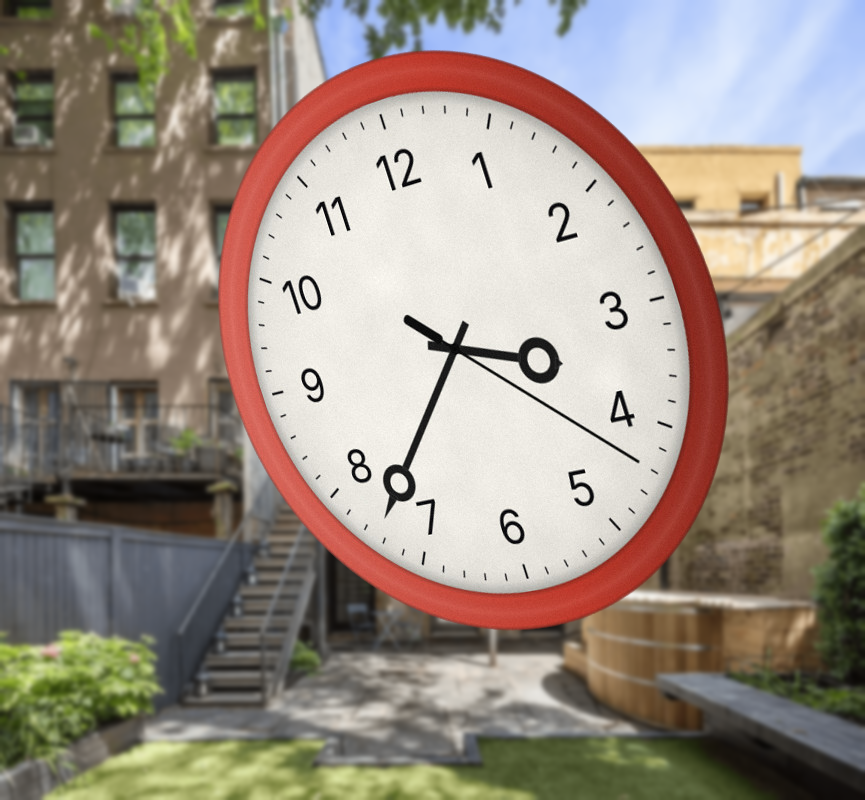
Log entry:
3 h 37 min 22 s
